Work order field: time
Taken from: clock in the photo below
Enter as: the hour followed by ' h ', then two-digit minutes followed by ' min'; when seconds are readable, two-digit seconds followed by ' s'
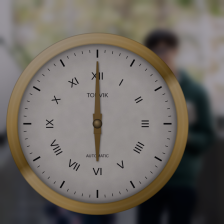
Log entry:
6 h 00 min
